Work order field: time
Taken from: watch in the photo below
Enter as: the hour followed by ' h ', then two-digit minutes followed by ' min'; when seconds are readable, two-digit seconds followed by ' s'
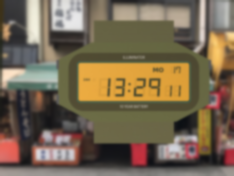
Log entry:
13 h 29 min 11 s
